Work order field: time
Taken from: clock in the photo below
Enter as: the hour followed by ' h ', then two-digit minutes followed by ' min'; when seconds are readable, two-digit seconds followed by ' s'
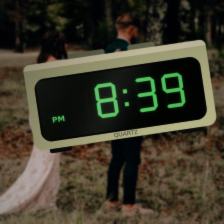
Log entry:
8 h 39 min
